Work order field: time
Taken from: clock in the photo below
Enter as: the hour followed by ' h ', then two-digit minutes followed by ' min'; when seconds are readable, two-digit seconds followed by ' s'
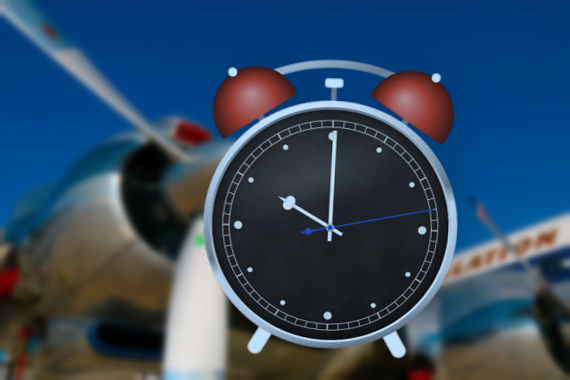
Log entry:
10 h 00 min 13 s
